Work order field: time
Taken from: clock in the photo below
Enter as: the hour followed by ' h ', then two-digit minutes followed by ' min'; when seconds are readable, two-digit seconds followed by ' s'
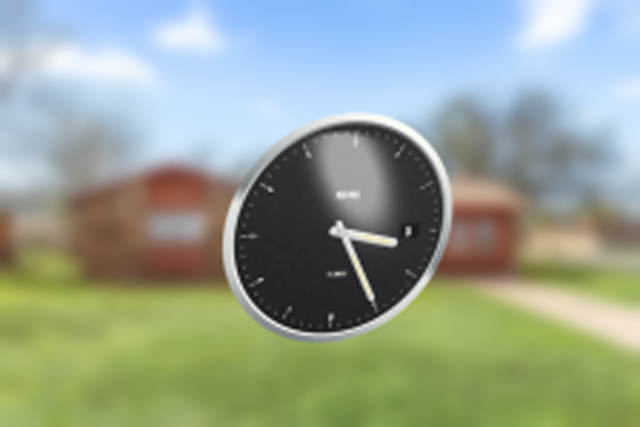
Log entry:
3 h 25 min
